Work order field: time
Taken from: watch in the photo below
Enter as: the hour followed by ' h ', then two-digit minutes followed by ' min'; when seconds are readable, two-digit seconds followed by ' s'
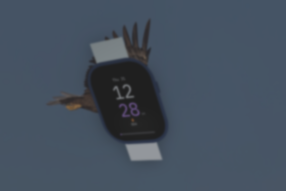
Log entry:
12 h 28 min
